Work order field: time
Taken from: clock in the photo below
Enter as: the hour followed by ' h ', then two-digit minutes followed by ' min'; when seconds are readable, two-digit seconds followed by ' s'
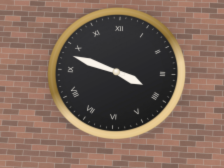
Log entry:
3 h 48 min
